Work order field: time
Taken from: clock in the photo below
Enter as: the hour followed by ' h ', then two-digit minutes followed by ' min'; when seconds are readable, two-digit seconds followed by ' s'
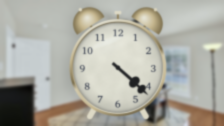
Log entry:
4 h 22 min
